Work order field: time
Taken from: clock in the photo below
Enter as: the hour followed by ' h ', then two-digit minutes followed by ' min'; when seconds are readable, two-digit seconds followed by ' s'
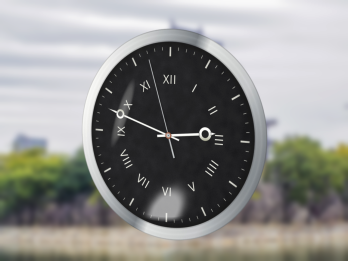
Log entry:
2 h 47 min 57 s
